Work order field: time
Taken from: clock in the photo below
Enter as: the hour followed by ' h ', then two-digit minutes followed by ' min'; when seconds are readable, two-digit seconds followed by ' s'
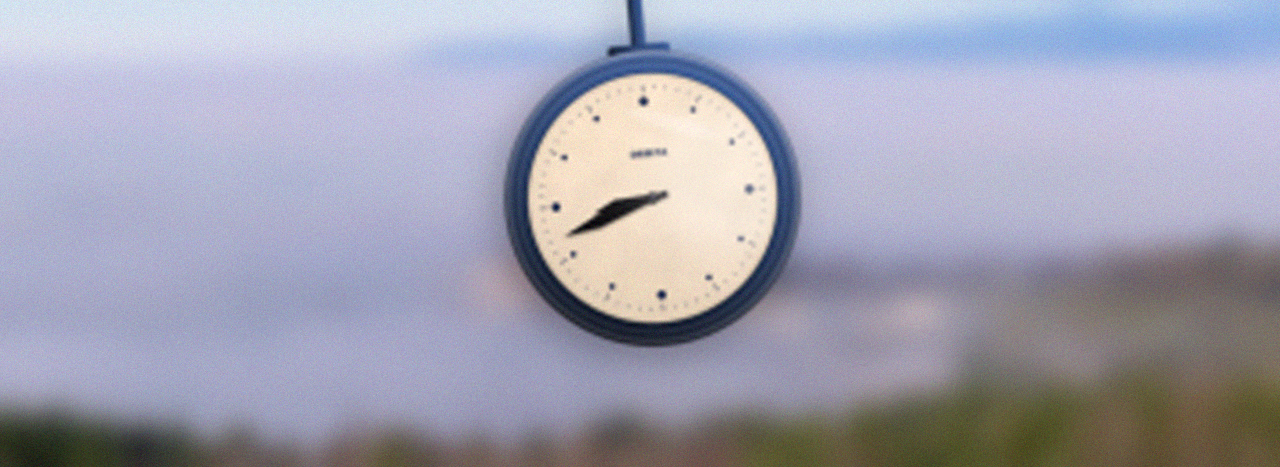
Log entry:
8 h 42 min
